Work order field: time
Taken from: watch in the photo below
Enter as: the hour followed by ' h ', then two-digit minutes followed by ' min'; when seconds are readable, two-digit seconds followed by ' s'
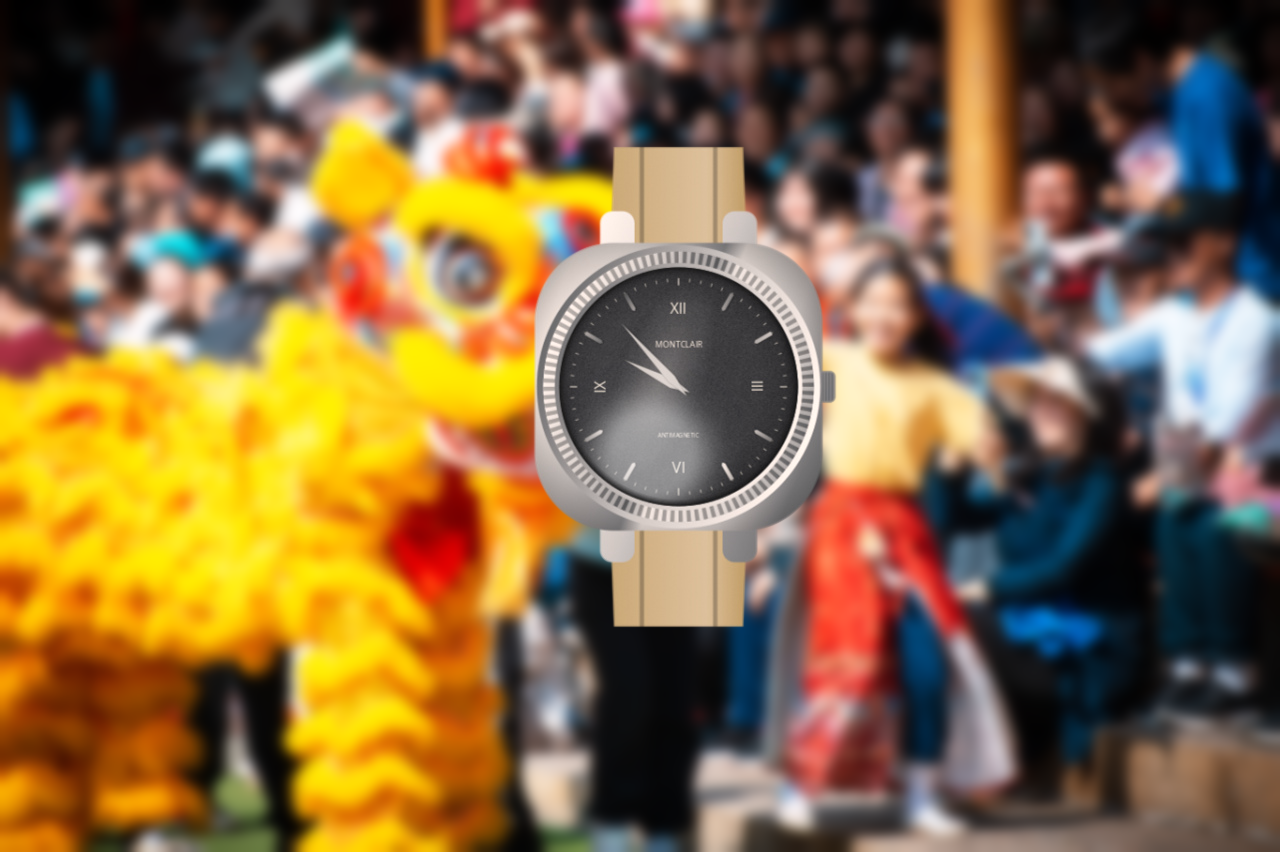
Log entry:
9 h 53 min
